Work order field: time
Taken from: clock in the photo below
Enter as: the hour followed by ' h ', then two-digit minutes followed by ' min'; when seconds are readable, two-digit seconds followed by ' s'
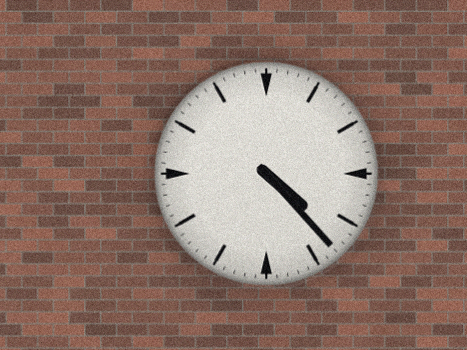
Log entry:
4 h 23 min
